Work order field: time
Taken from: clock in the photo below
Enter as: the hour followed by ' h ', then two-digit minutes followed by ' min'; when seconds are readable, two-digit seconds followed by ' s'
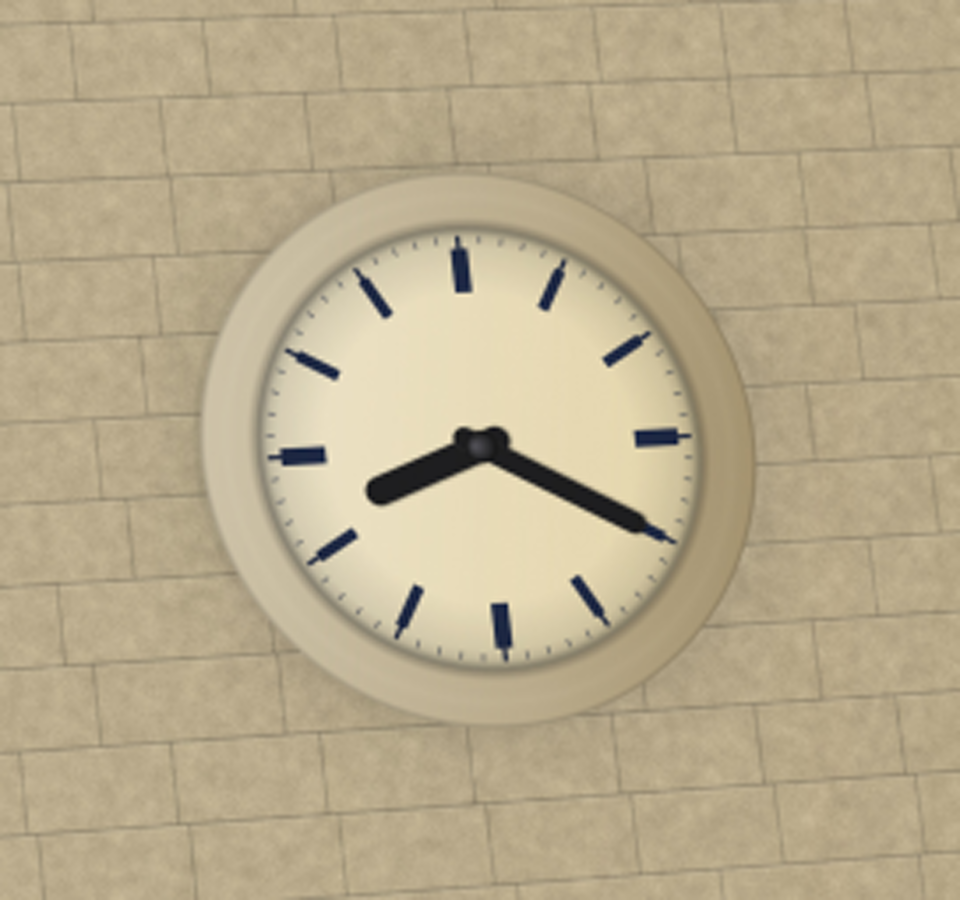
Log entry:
8 h 20 min
